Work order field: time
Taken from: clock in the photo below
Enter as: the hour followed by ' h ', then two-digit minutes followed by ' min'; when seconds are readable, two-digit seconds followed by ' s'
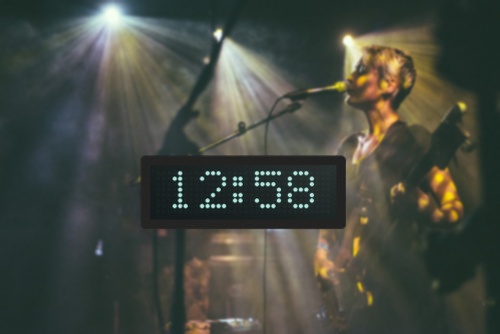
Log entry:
12 h 58 min
